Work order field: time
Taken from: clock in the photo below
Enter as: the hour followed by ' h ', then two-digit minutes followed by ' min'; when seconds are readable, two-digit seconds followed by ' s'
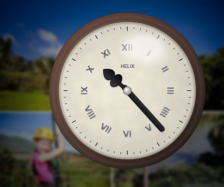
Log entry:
10 h 23 min
